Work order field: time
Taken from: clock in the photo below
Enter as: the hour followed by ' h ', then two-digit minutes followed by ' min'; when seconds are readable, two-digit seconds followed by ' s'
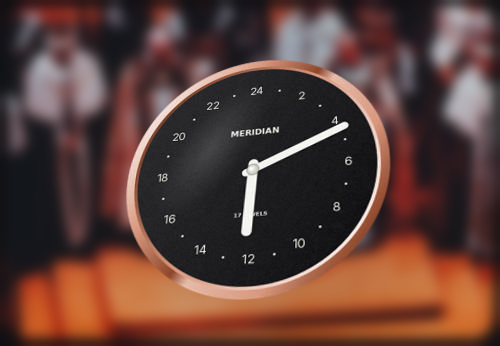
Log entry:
12 h 11 min
